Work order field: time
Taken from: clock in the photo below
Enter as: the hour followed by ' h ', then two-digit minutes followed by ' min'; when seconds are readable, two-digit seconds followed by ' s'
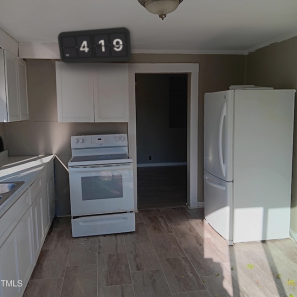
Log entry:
4 h 19 min
